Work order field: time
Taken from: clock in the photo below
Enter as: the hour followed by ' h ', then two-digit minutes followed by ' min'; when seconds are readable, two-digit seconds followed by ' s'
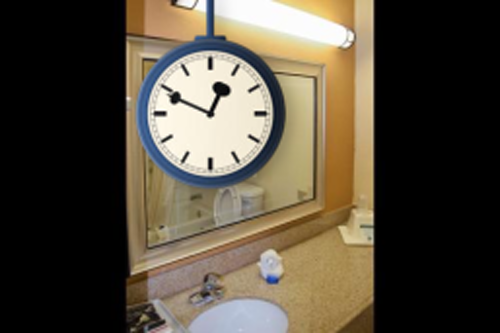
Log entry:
12 h 49 min
